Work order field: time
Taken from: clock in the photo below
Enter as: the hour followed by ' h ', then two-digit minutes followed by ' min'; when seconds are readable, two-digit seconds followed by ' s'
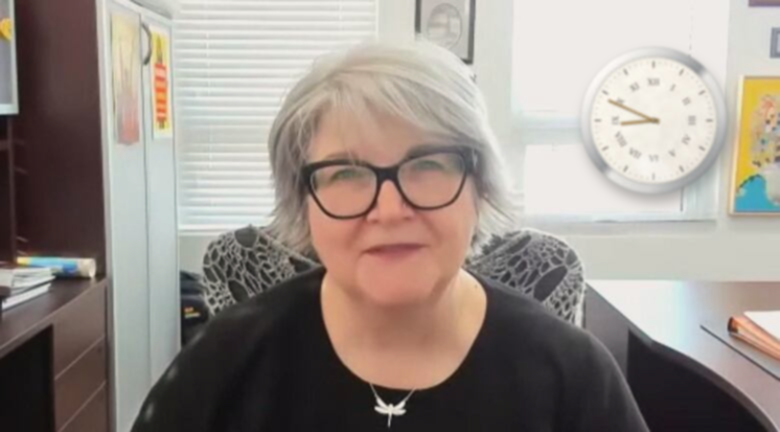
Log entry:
8 h 49 min
